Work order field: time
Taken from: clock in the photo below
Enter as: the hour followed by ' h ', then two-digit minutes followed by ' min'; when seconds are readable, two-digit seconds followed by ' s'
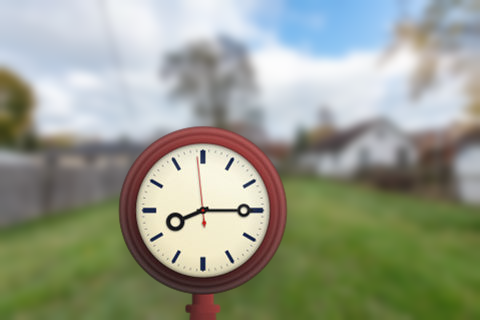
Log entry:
8 h 14 min 59 s
